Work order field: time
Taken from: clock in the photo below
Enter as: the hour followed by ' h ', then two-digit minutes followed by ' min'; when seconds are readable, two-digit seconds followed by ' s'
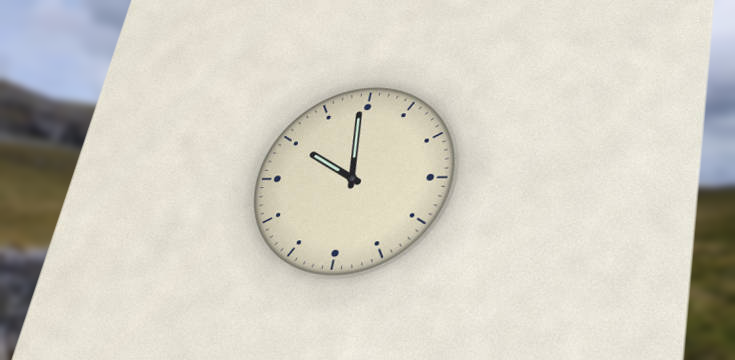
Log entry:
9 h 59 min
